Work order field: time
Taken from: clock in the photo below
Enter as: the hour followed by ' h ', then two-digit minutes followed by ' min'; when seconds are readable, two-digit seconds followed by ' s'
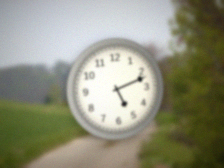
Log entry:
5 h 12 min
